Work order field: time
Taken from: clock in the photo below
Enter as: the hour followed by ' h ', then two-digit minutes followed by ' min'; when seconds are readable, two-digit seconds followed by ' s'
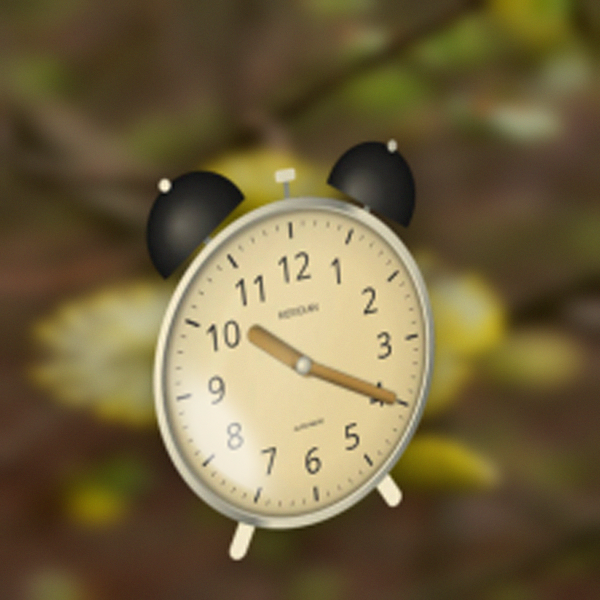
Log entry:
10 h 20 min
